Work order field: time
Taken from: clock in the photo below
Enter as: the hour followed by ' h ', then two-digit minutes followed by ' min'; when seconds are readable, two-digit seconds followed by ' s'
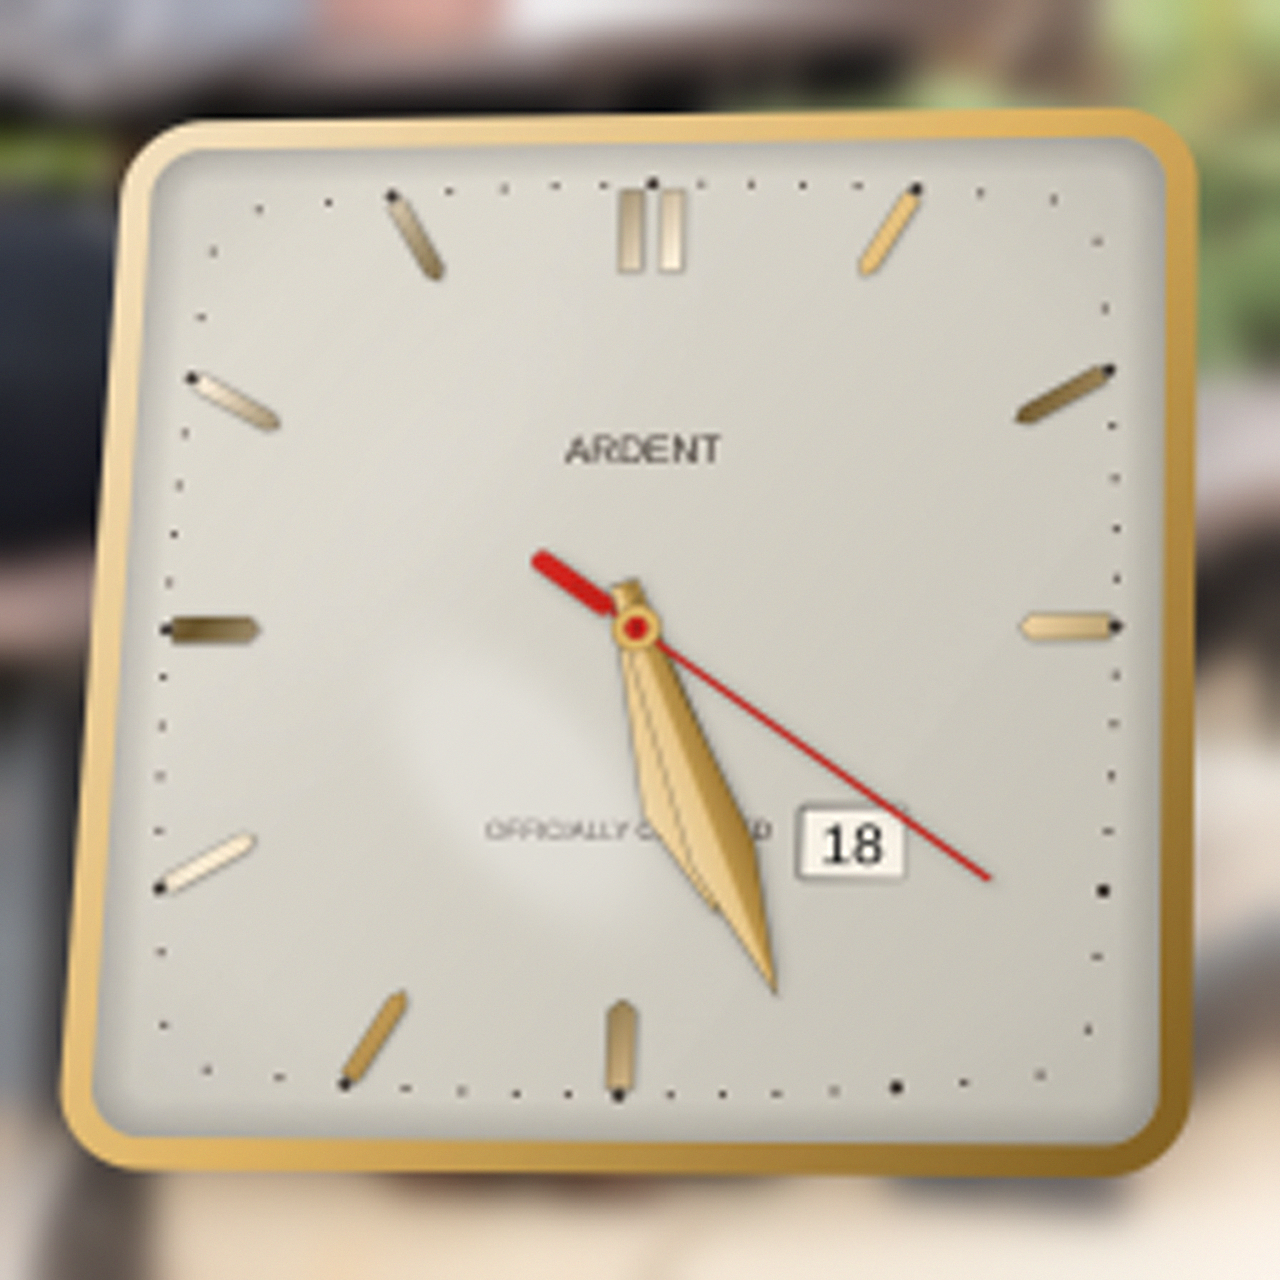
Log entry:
5 h 26 min 21 s
